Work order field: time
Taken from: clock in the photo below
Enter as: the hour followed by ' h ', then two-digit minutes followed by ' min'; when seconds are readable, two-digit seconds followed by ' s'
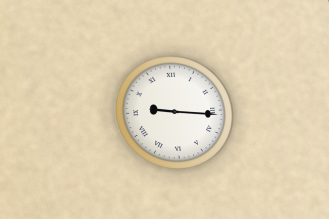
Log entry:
9 h 16 min
